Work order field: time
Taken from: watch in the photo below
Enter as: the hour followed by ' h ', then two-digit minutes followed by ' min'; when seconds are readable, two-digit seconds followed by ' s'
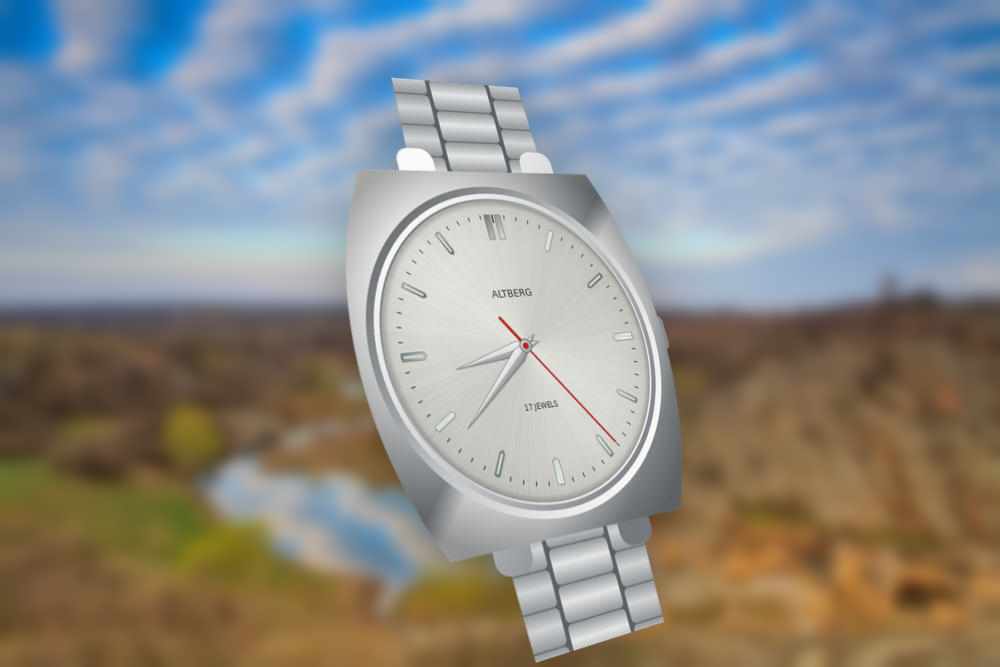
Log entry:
8 h 38 min 24 s
